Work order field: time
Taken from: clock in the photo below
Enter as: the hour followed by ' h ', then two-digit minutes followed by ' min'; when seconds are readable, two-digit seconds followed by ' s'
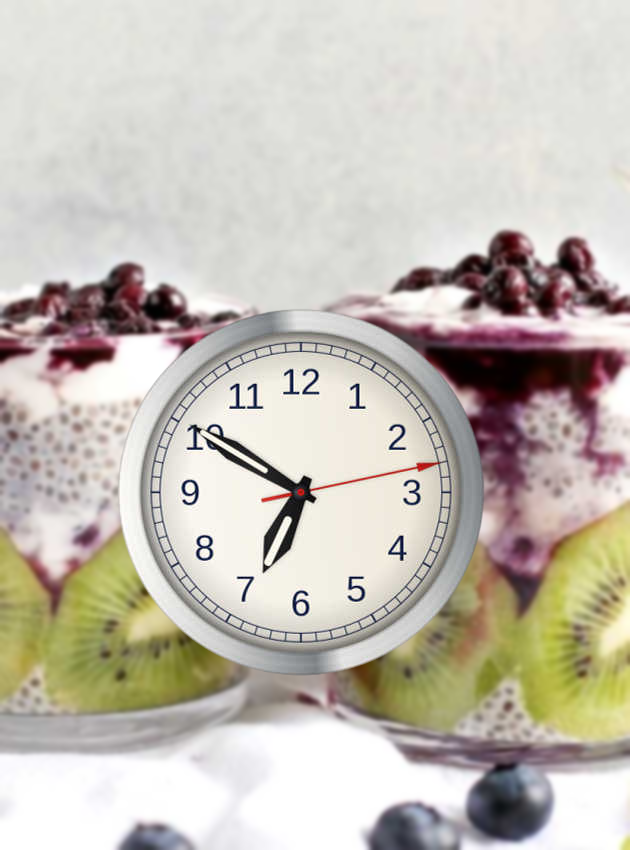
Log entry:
6 h 50 min 13 s
